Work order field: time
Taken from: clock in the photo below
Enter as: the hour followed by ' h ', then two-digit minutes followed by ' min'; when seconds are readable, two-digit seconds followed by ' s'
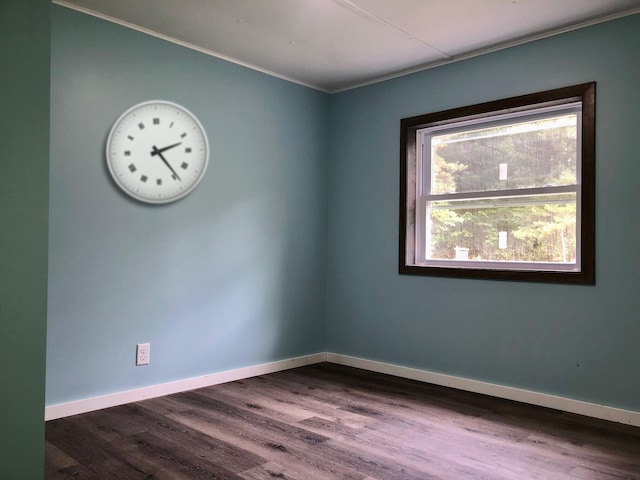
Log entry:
2 h 24 min
